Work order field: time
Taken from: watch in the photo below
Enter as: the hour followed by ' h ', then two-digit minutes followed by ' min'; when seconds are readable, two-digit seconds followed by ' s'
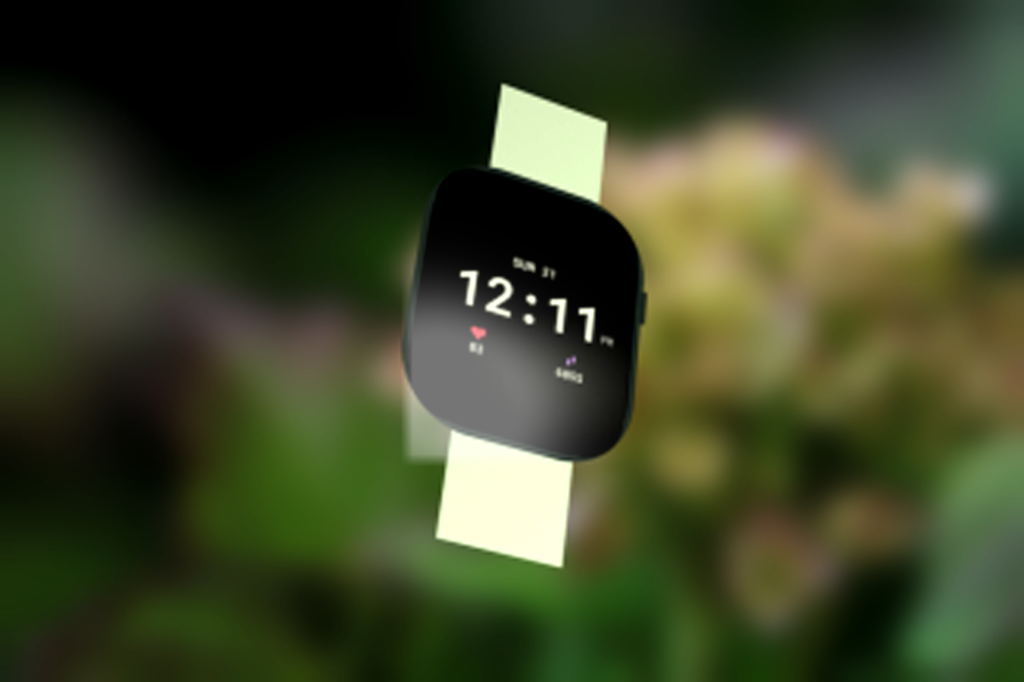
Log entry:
12 h 11 min
